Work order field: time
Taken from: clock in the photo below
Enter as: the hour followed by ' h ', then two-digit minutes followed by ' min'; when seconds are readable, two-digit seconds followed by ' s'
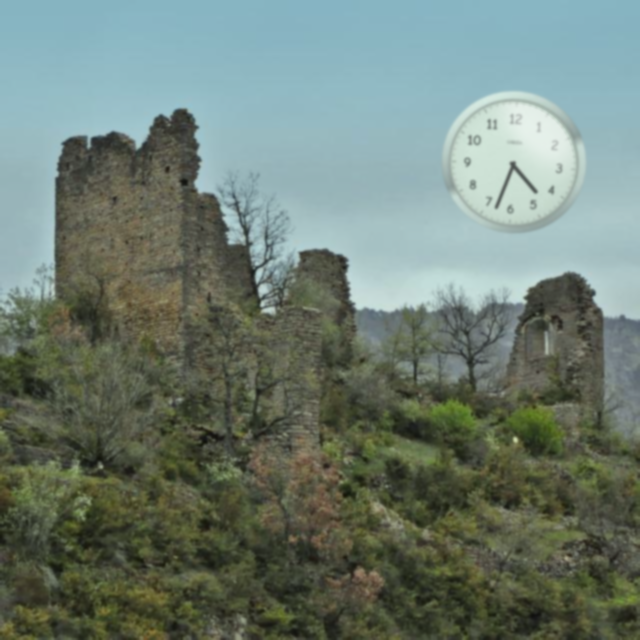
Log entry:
4 h 33 min
